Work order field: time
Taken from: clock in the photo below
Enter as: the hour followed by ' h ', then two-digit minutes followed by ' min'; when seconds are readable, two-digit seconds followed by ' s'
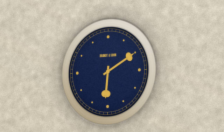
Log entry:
6 h 10 min
